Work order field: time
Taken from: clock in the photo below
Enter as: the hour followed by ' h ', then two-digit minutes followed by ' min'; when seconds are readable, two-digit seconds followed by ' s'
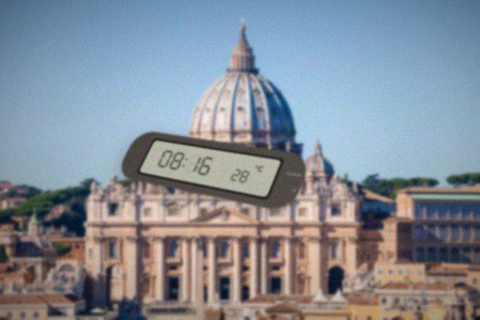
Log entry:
8 h 16 min
